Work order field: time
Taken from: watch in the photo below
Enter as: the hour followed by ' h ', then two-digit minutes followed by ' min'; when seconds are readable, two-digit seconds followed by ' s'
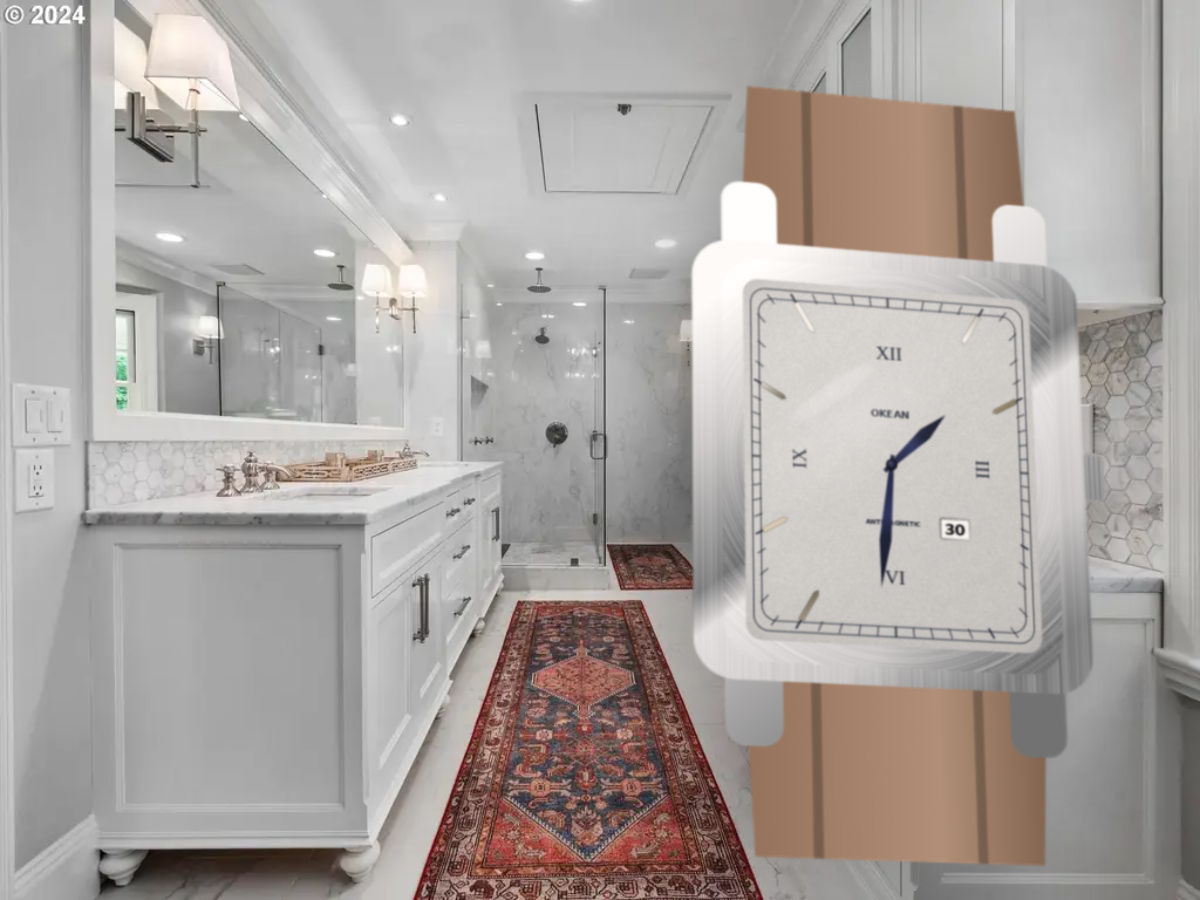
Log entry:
1 h 31 min
